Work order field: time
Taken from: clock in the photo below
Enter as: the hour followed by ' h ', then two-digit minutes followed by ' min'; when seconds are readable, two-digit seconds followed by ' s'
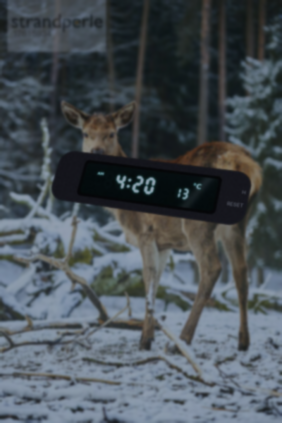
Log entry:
4 h 20 min
